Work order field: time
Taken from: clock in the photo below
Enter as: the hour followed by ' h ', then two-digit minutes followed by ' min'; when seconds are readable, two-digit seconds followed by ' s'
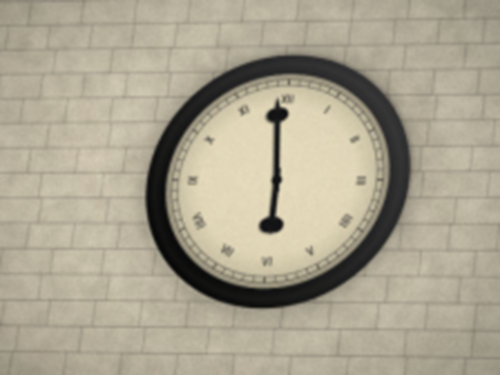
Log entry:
5 h 59 min
